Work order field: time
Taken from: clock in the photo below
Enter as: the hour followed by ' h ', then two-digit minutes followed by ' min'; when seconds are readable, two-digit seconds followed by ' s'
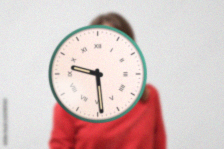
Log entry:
9 h 29 min
